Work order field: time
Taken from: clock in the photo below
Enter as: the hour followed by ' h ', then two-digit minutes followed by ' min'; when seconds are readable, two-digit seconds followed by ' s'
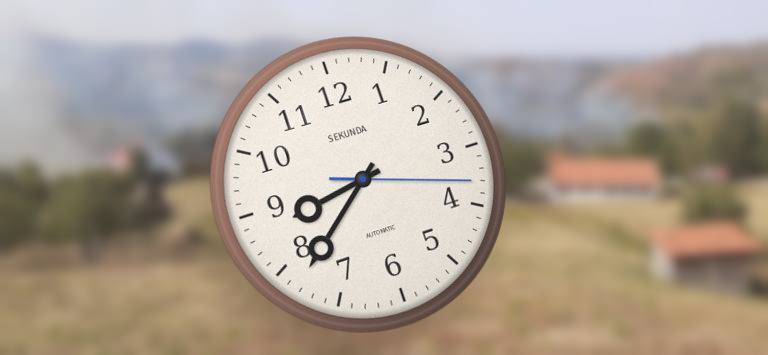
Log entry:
8 h 38 min 18 s
